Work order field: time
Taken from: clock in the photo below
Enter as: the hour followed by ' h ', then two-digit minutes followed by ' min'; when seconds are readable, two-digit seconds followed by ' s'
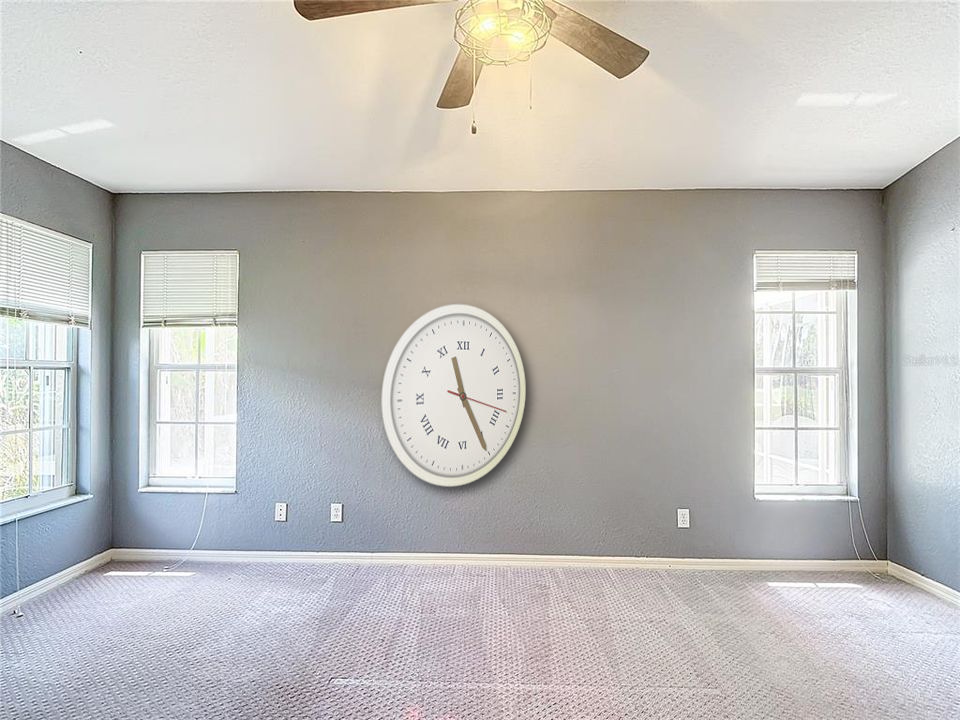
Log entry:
11 h 25 min 18 s
